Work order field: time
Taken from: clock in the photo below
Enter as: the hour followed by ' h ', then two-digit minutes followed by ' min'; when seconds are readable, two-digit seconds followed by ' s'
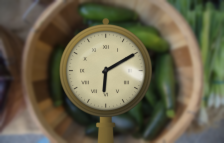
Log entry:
6 h 10 min
